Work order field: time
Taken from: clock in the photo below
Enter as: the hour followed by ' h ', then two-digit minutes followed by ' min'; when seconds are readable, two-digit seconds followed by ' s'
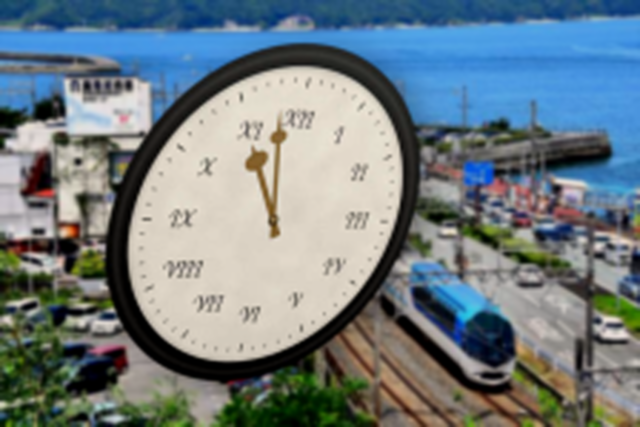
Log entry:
10 h 58 min
